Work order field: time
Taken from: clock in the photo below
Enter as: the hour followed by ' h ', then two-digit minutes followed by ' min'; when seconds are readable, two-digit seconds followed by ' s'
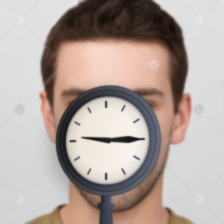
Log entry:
9 h 15 min
